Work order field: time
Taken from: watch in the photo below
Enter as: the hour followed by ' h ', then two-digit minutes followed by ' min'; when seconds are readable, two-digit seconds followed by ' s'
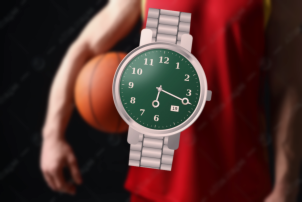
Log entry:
6 h 18 min
